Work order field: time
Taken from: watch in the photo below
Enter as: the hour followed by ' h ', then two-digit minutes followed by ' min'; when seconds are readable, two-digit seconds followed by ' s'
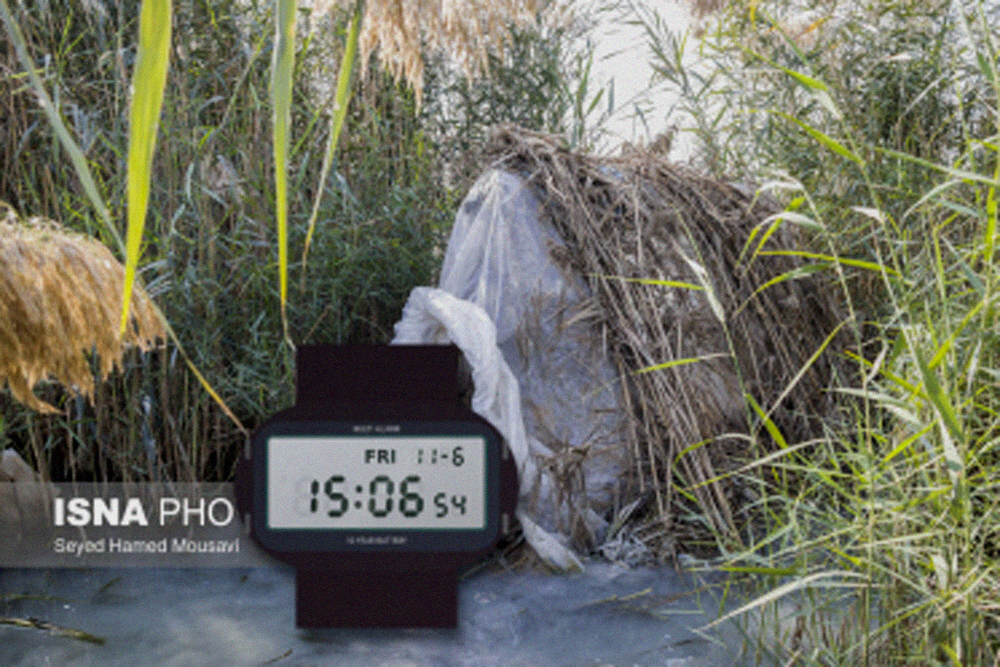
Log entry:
15 h 06 min 54 s
